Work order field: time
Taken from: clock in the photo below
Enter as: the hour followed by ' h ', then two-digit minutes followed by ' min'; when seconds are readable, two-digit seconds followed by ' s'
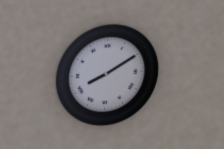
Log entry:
8 h 10 min
